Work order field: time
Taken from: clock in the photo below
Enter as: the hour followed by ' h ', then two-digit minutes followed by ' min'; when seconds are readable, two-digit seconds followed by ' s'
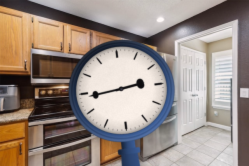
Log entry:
2 h 44 min
